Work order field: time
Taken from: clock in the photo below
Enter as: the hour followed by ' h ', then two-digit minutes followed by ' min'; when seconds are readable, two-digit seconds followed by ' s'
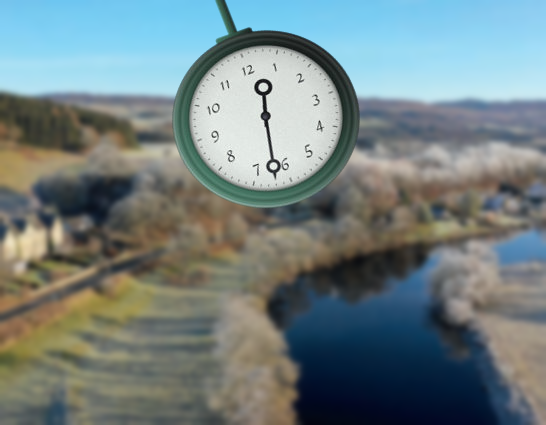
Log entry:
12 h 32 min
